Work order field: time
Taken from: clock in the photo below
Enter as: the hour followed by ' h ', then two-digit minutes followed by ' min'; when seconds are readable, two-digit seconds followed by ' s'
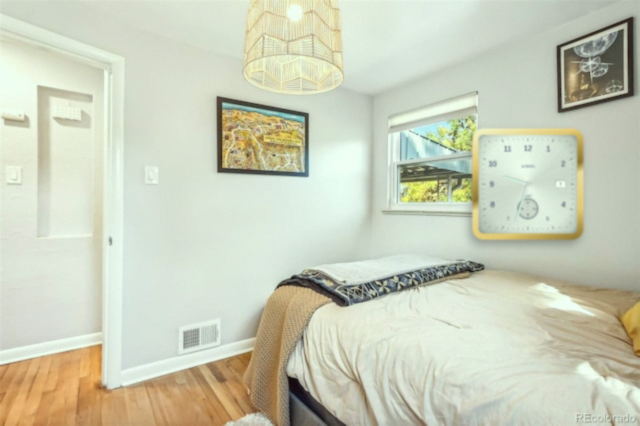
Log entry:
9 h 33 min
